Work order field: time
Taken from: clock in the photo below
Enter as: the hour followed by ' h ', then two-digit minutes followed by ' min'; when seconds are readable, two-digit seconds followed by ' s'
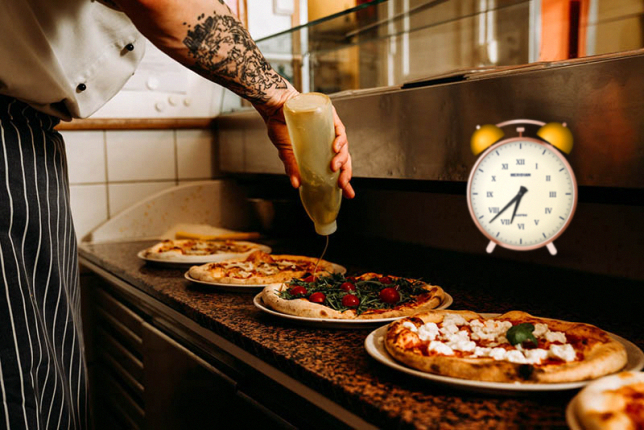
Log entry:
6 h 38 min
